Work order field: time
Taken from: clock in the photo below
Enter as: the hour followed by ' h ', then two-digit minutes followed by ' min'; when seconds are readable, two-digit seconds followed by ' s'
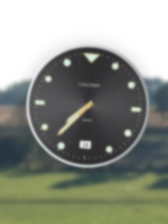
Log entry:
7 h 37 min
